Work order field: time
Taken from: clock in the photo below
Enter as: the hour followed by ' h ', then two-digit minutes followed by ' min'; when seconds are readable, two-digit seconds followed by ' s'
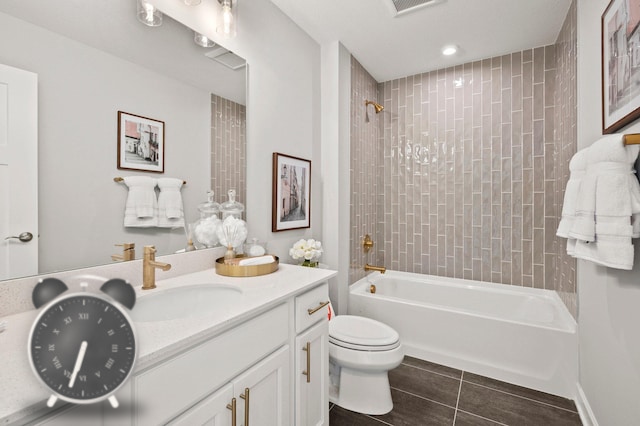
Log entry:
6 h 33 min
